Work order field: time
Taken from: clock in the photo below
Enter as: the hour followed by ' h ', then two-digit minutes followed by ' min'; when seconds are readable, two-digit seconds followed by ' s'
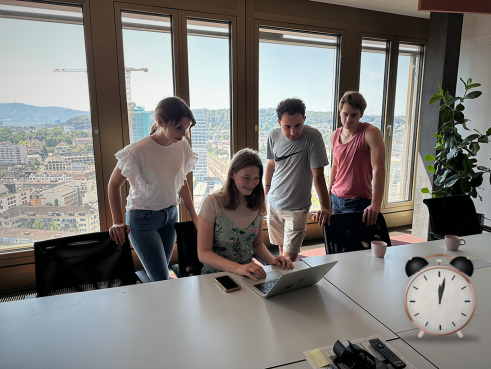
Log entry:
12 h 02 min
